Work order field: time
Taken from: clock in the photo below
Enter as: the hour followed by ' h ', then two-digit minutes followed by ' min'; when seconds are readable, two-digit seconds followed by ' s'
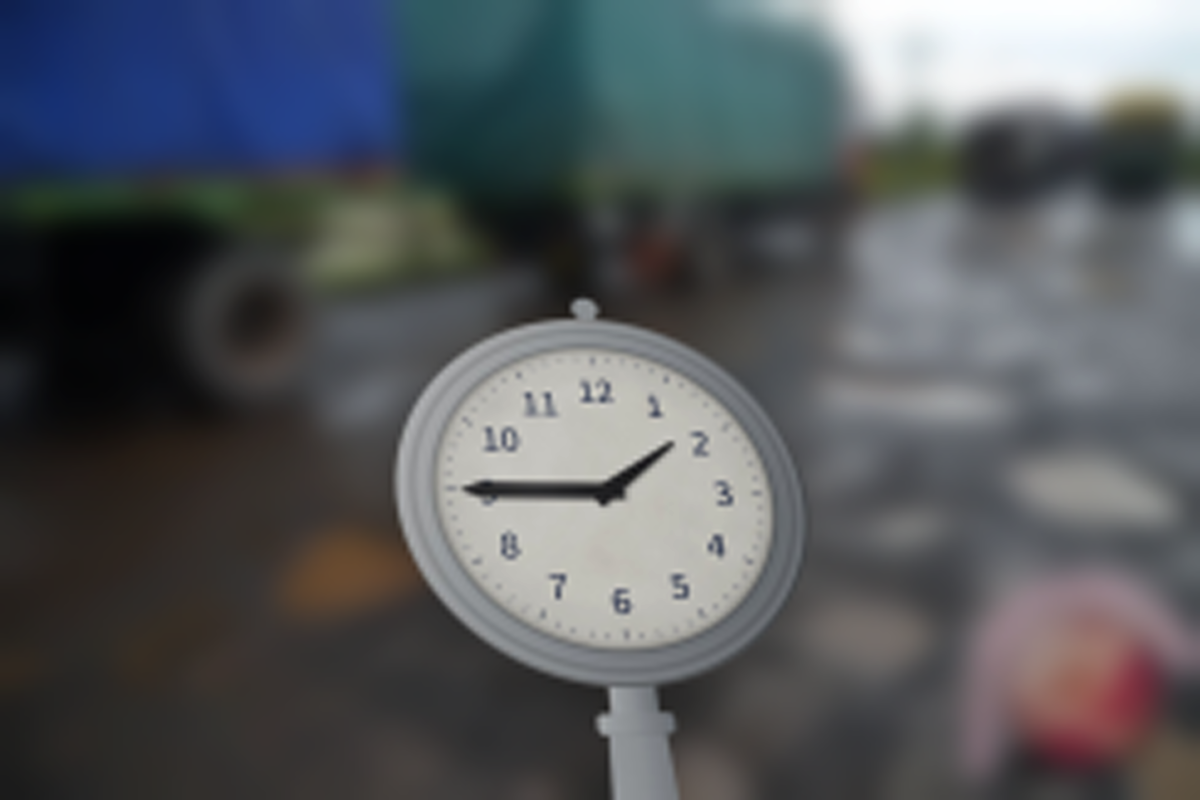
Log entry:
1 h 45 min
